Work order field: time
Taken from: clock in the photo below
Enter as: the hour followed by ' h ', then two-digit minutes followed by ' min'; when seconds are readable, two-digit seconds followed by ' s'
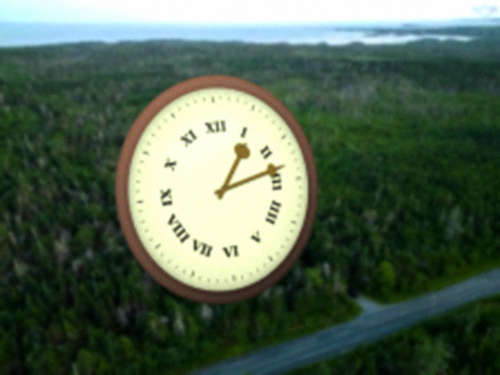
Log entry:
1 h 13 min
